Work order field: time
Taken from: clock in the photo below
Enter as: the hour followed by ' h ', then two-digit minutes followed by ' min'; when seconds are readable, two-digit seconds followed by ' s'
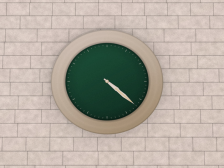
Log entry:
4 h 22 min
